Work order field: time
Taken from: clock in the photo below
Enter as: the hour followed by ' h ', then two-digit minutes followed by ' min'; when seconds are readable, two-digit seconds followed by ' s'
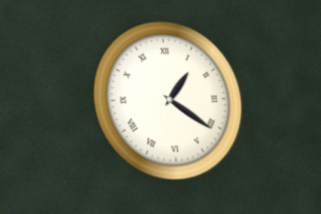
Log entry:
1 h 21 min
